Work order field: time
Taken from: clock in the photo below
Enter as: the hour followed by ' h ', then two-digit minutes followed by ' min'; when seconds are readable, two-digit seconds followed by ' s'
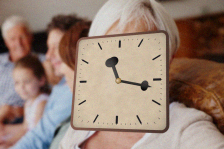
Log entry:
11 h 17 min
